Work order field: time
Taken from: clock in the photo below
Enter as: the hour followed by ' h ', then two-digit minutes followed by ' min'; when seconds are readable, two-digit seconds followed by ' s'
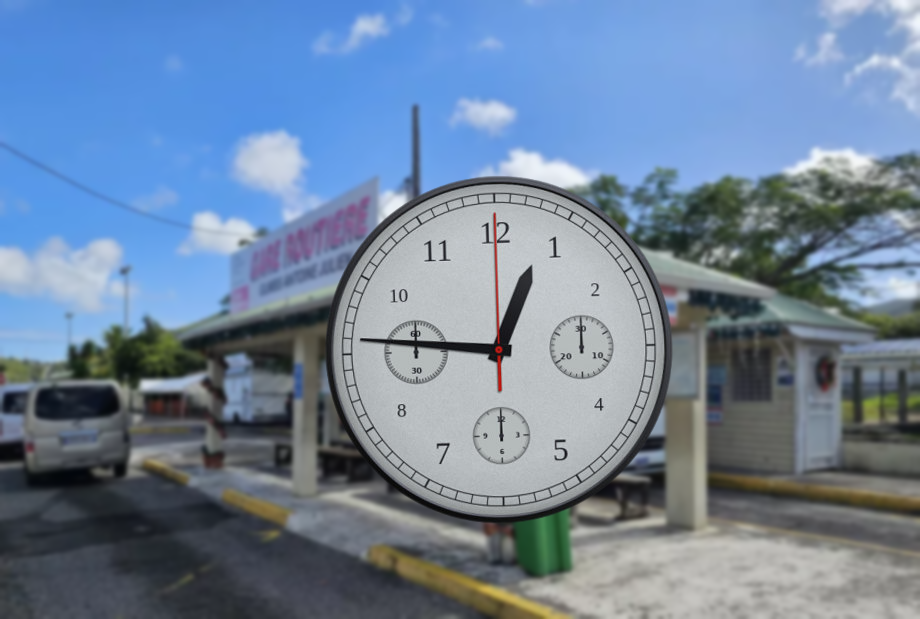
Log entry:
12 h 46 min
